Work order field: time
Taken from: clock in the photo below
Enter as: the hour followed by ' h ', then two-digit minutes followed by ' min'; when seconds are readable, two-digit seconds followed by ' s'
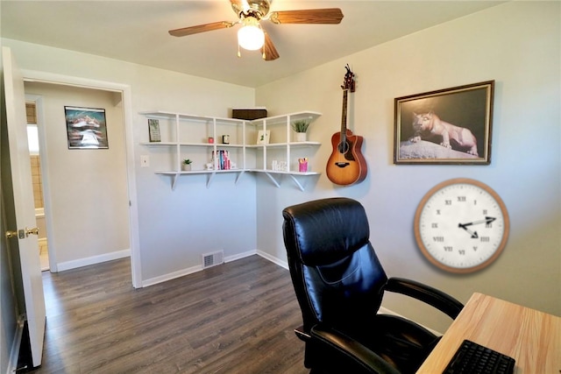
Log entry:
4 h 13 min
